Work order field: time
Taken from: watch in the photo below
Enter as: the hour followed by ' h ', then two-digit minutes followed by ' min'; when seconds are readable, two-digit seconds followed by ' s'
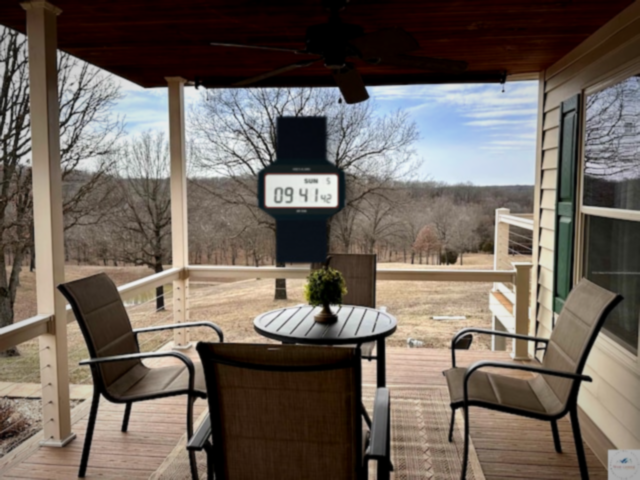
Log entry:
9 h 41 min
